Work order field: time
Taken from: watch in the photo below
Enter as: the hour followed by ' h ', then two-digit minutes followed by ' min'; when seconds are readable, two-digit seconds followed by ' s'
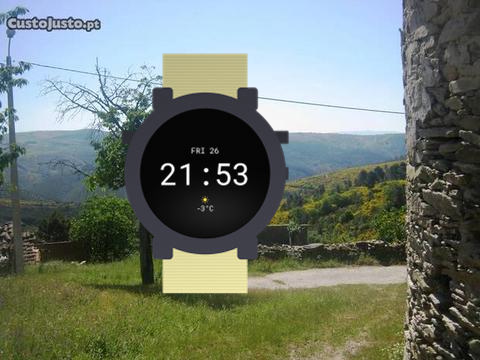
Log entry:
21 h 53 min
